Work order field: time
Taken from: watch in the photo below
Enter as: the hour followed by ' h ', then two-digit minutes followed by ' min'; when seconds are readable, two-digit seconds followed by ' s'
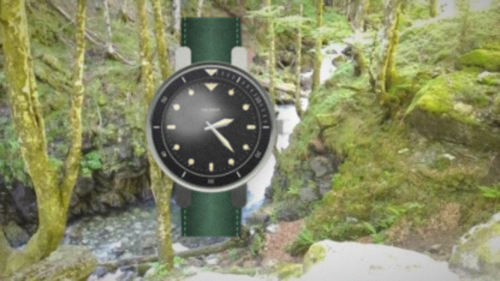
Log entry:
2 h 23 min
